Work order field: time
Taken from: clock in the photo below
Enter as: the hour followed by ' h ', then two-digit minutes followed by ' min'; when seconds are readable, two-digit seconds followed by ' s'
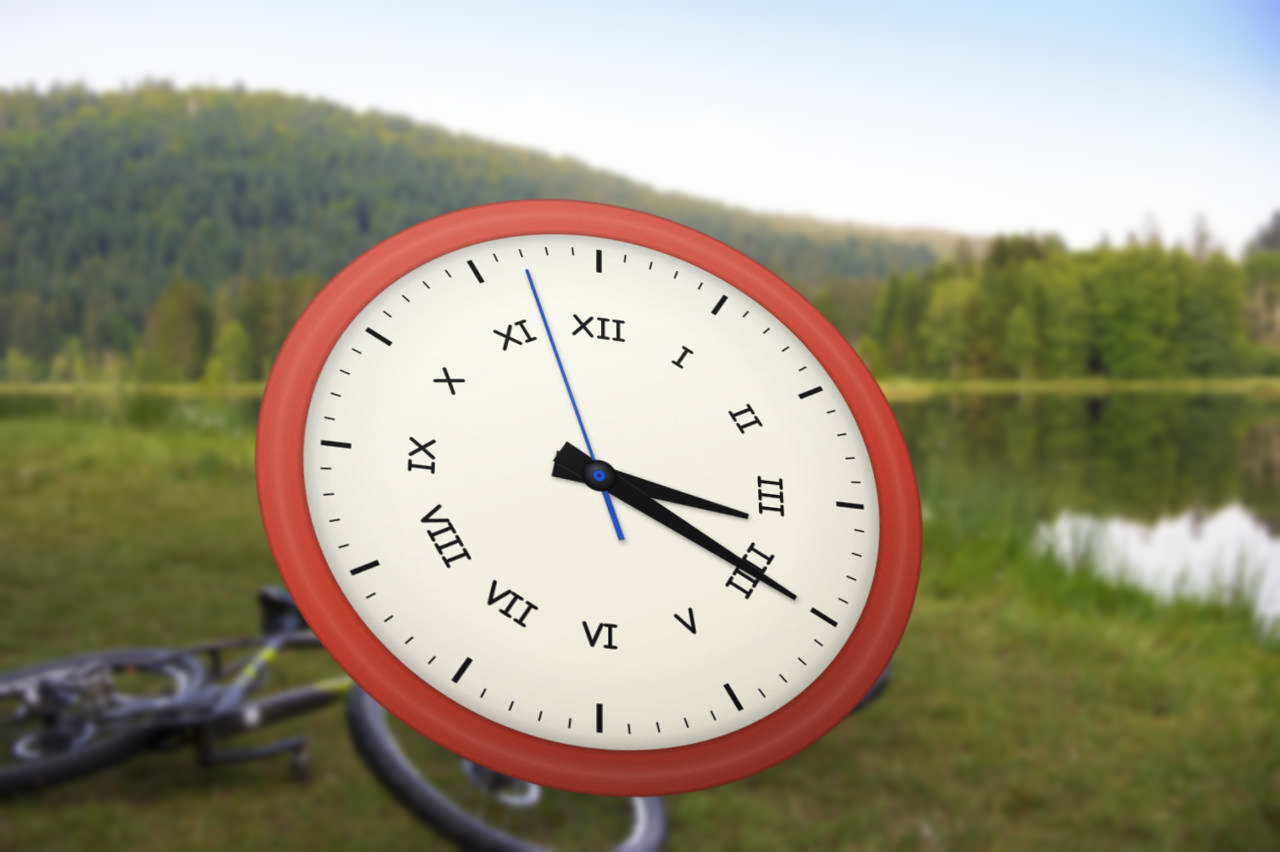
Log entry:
3 h 19 min 57 s
